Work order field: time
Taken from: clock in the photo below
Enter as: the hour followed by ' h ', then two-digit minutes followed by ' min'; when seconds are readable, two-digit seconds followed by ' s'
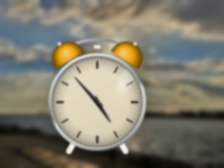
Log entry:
4 h 53 min
